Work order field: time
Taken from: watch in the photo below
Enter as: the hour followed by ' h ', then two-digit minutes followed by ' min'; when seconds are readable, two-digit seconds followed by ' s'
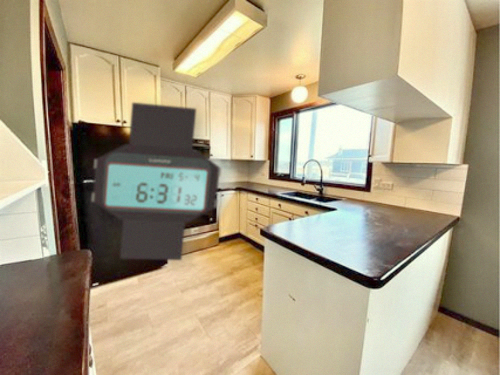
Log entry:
6 h 31 min
